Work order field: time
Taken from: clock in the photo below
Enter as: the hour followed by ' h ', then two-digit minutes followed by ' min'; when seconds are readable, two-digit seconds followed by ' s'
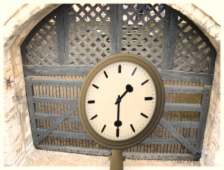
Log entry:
1 h 30 min
